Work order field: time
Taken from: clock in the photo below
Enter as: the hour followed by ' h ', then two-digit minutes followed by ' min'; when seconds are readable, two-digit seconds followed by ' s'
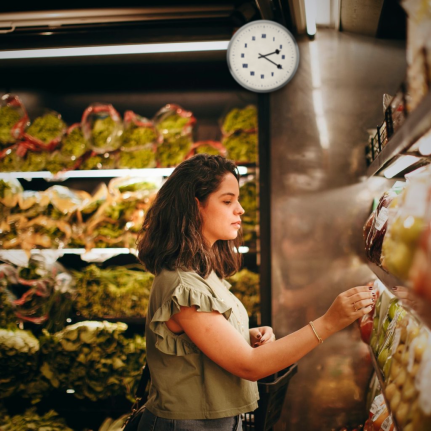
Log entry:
2 h 20 min
